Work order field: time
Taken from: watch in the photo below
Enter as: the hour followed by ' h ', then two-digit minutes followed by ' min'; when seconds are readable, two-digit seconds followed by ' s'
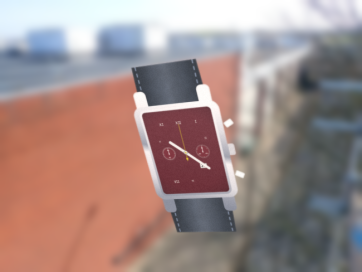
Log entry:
10 h 22 min
